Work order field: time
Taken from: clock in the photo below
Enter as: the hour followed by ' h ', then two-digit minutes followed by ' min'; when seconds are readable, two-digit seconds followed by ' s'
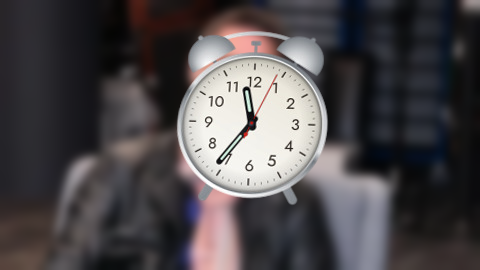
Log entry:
11 h 36 min 04 s
